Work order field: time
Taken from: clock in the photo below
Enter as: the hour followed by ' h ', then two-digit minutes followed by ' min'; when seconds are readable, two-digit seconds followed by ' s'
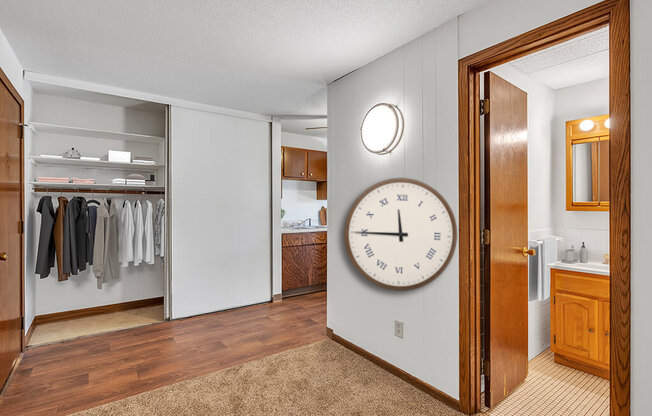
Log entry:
11 h 45 min
